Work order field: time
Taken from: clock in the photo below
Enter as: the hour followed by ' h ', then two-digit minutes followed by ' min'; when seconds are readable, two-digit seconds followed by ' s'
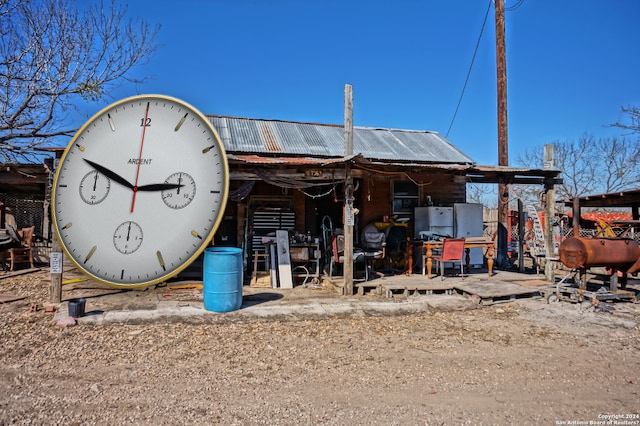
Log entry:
2 h 49 min
